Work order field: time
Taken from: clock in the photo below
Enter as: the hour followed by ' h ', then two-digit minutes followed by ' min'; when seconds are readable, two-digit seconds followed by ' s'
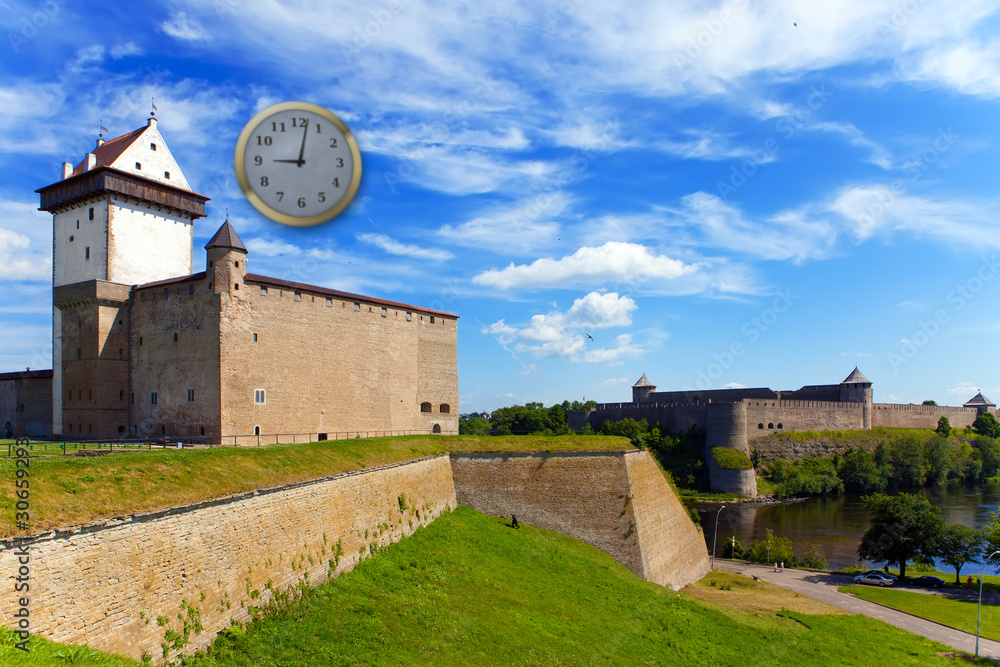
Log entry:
9 h 02 min
